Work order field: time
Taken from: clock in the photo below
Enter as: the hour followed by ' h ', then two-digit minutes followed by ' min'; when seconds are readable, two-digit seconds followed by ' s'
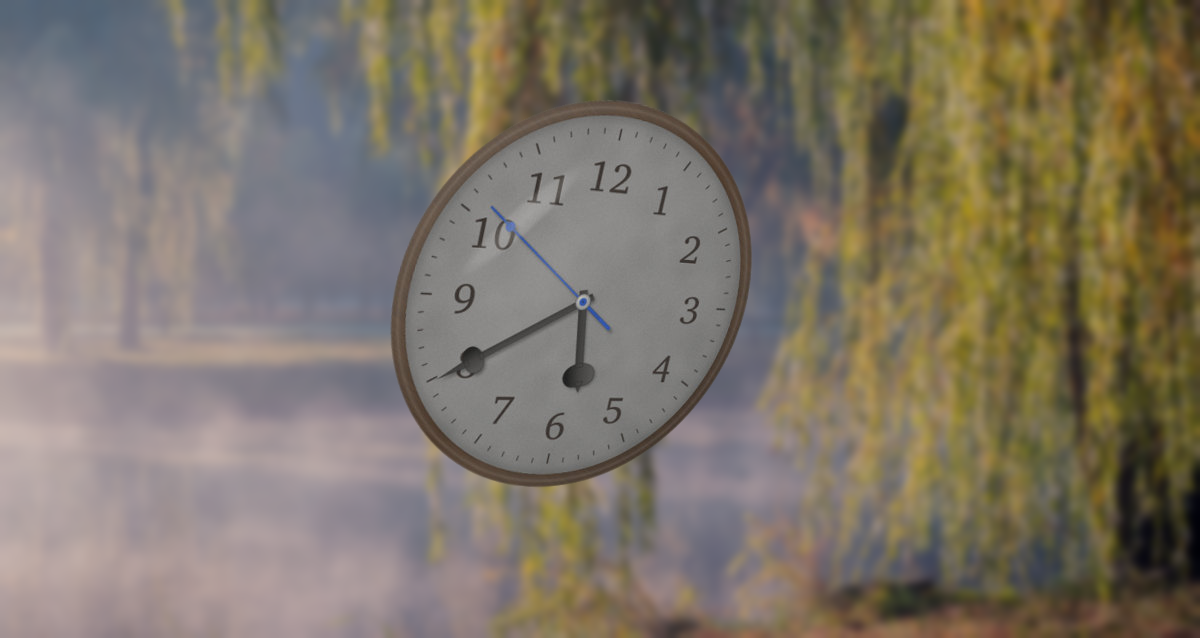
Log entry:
5 h 39 min 51 s
